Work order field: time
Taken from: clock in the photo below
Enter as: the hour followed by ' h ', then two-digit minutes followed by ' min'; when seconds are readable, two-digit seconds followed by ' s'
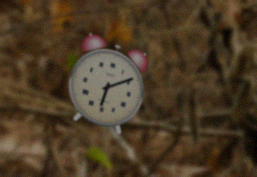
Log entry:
6 h 09 min
